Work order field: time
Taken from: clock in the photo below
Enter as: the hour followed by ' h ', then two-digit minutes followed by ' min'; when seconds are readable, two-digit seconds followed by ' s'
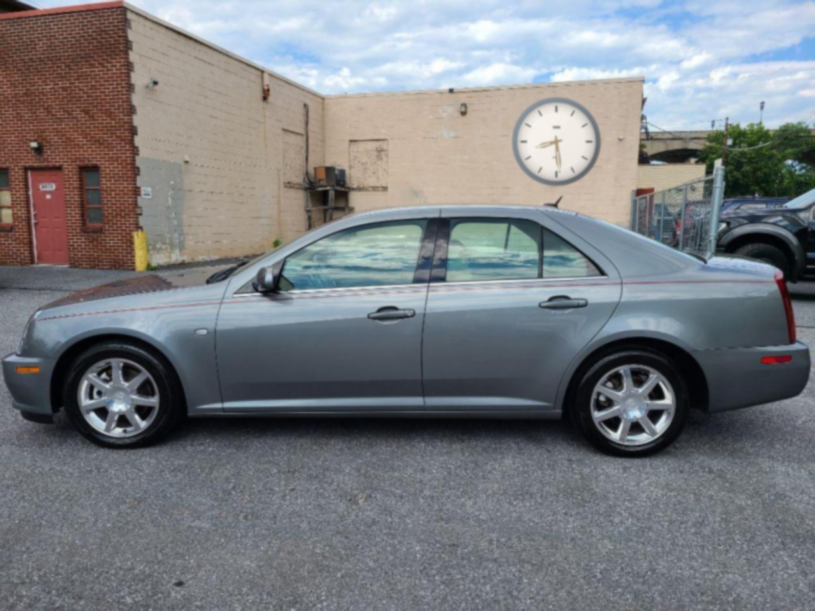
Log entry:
8 h 29 min
